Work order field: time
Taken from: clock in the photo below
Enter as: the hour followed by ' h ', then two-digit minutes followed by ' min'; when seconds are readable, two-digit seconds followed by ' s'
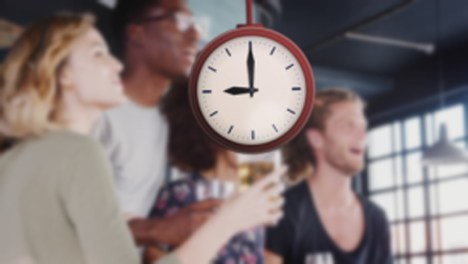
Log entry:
9 h 00 min
